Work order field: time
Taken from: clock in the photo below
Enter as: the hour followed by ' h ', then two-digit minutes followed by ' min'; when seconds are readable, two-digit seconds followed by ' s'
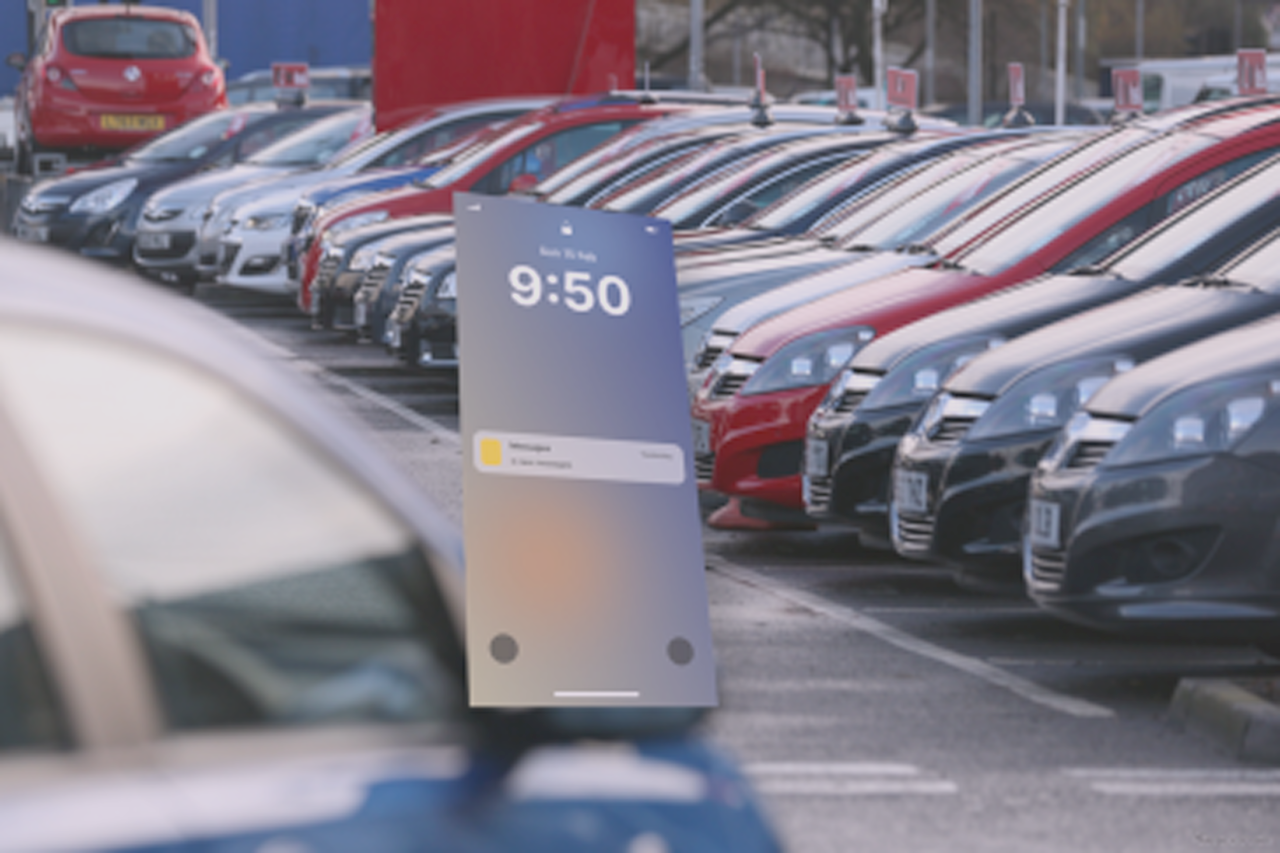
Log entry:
9 h 50 min
